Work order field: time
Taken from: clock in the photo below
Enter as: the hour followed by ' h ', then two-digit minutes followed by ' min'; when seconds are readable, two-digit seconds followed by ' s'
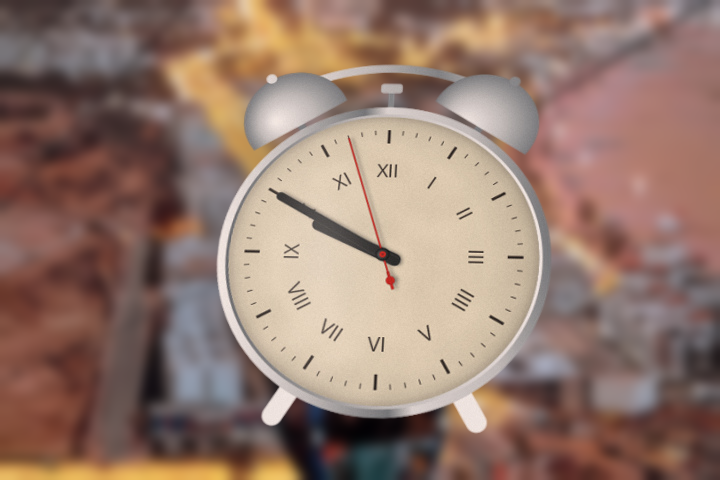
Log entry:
9 h 49 min 57 s
